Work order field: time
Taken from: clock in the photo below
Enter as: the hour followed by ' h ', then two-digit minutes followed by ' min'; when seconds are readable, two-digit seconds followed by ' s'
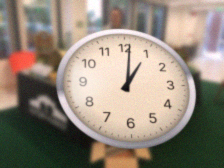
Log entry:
1 h 01 min
